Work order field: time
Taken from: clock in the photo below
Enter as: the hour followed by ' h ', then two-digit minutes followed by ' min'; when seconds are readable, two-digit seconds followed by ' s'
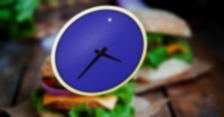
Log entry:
3 h 35 min
